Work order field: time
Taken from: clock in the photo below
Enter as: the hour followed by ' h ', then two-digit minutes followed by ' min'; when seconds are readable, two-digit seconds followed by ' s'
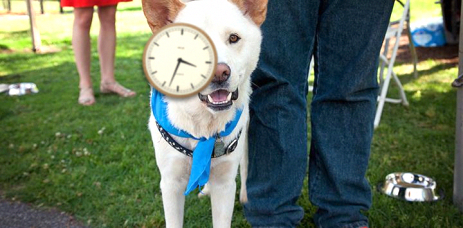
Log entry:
3 h 33 min
